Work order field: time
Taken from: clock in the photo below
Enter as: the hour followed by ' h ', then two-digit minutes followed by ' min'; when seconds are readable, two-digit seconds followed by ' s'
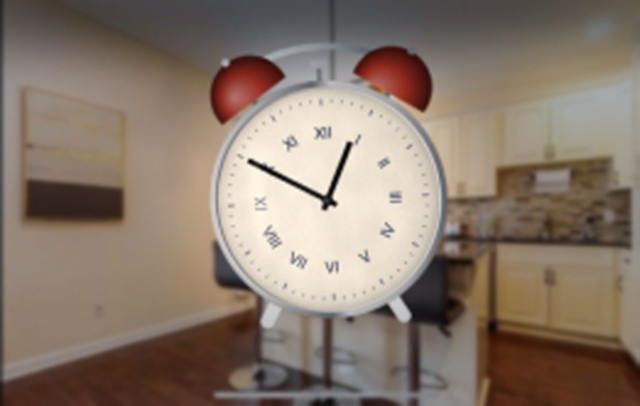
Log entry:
12 h 50 min
